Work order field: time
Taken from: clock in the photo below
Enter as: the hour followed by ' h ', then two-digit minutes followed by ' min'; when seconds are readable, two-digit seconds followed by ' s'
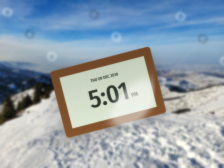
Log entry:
5 h 01 min
